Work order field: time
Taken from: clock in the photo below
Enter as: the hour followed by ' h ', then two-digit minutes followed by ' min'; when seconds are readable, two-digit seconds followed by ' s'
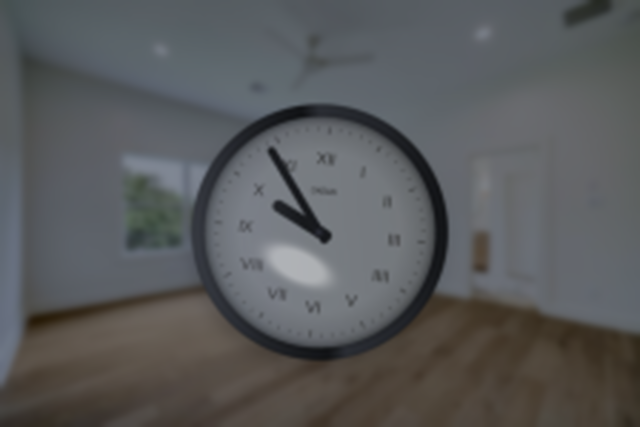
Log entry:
9 h 54 min
